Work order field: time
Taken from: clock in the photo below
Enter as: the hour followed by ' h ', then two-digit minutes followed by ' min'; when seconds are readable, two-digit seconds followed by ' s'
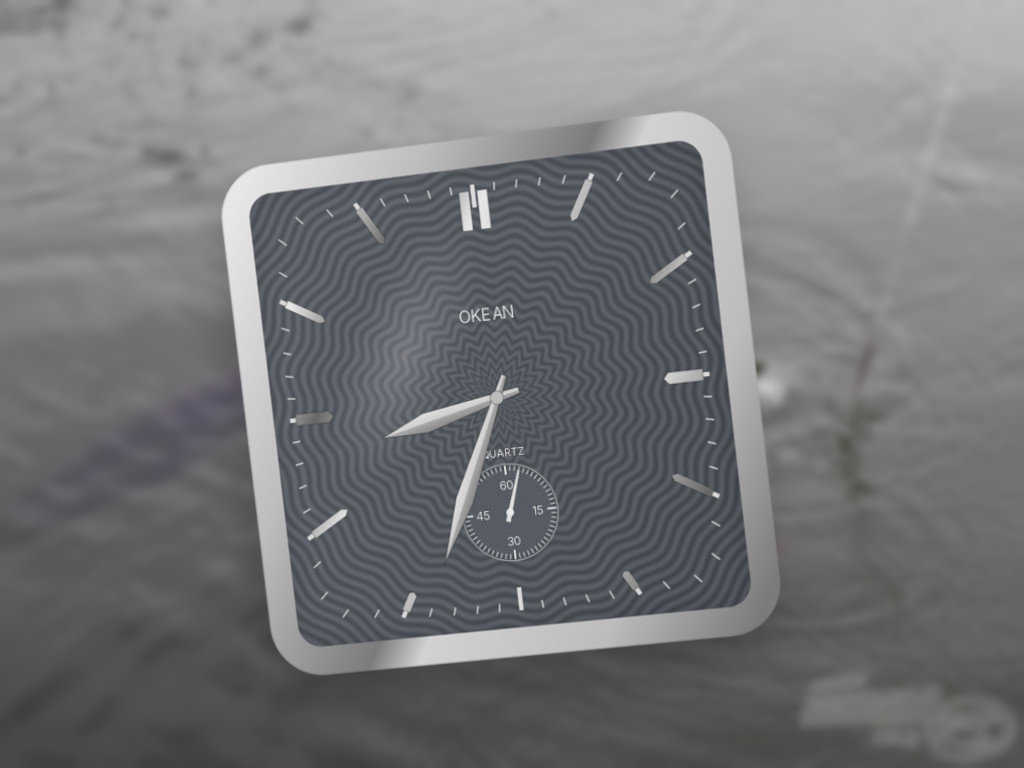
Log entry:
8 h 34 min 03 s
